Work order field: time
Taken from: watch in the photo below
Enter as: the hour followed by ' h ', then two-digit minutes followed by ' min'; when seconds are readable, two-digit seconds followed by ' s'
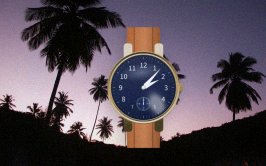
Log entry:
2 h 07 min
